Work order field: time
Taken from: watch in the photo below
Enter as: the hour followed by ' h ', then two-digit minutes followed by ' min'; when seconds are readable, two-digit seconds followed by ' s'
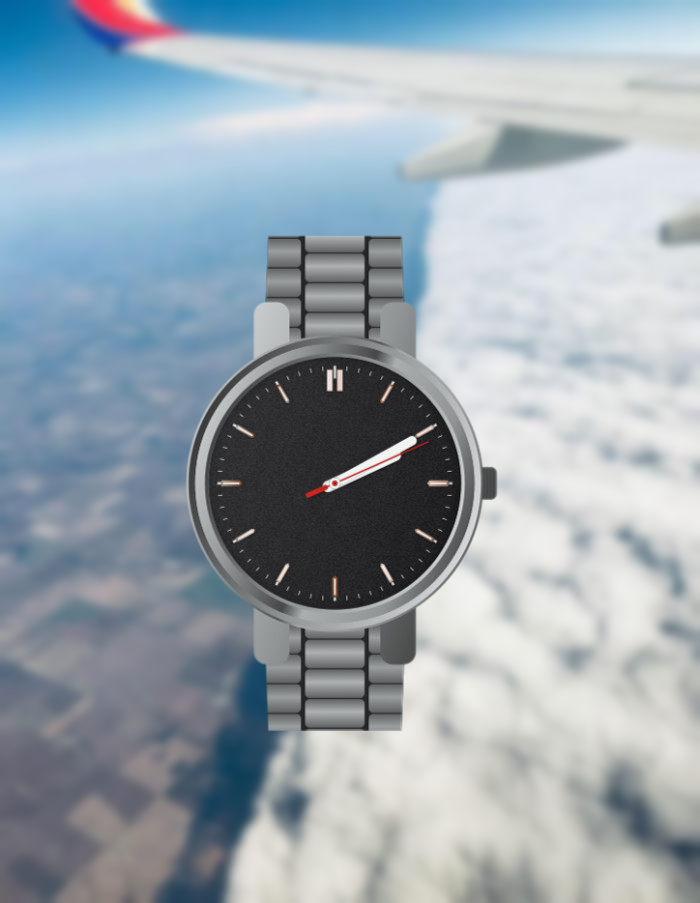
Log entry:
2 h 10 min 11 s
